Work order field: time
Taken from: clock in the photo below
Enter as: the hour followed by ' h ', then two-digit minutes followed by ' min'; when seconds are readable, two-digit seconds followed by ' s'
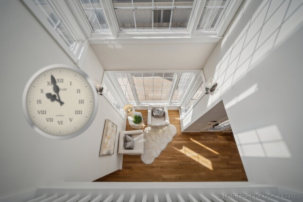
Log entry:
9 h 57 min
